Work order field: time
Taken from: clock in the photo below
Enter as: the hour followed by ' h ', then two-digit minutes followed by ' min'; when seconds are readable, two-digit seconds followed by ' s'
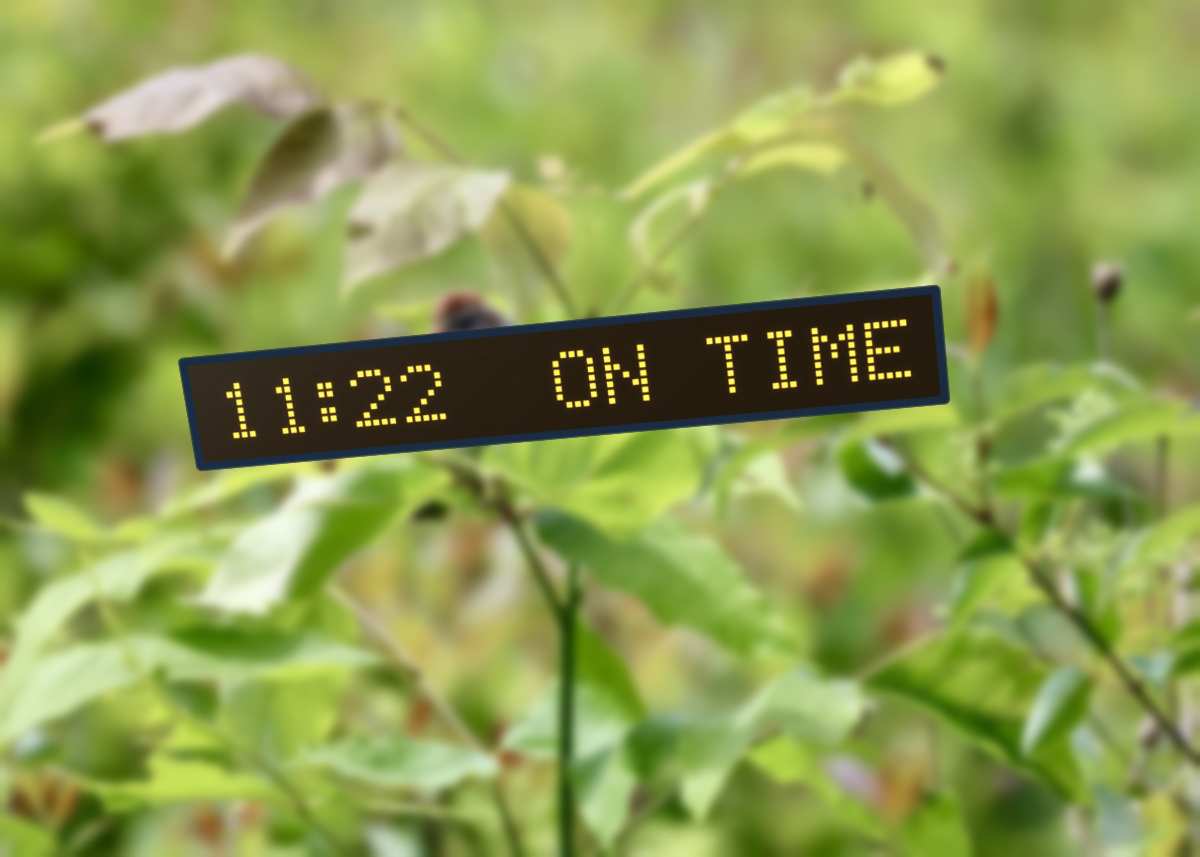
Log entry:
11 h 22 min
